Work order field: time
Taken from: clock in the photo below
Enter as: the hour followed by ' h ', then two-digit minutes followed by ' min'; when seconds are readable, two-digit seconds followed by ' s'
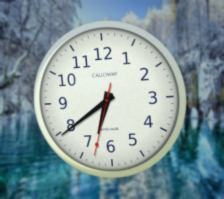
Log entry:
6 h 39 min 33 s
